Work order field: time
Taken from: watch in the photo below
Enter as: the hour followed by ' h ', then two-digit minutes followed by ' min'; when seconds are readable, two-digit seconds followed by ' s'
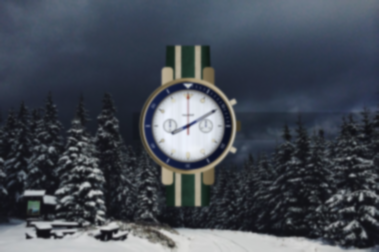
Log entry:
8 h 10 min
